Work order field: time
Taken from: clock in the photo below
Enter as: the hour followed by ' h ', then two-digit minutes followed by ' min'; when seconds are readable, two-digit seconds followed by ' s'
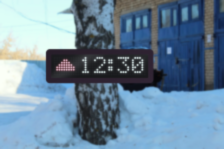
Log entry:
12 h 30 min
